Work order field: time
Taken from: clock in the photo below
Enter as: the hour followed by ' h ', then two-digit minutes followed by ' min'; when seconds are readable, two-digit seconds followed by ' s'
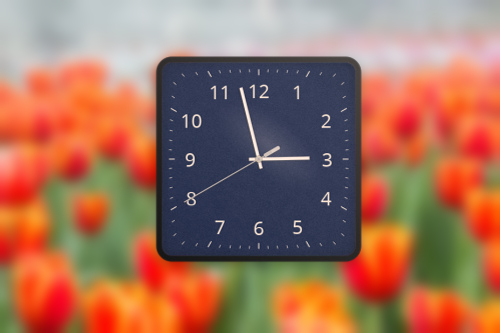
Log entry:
2 h 57 min 40 s
